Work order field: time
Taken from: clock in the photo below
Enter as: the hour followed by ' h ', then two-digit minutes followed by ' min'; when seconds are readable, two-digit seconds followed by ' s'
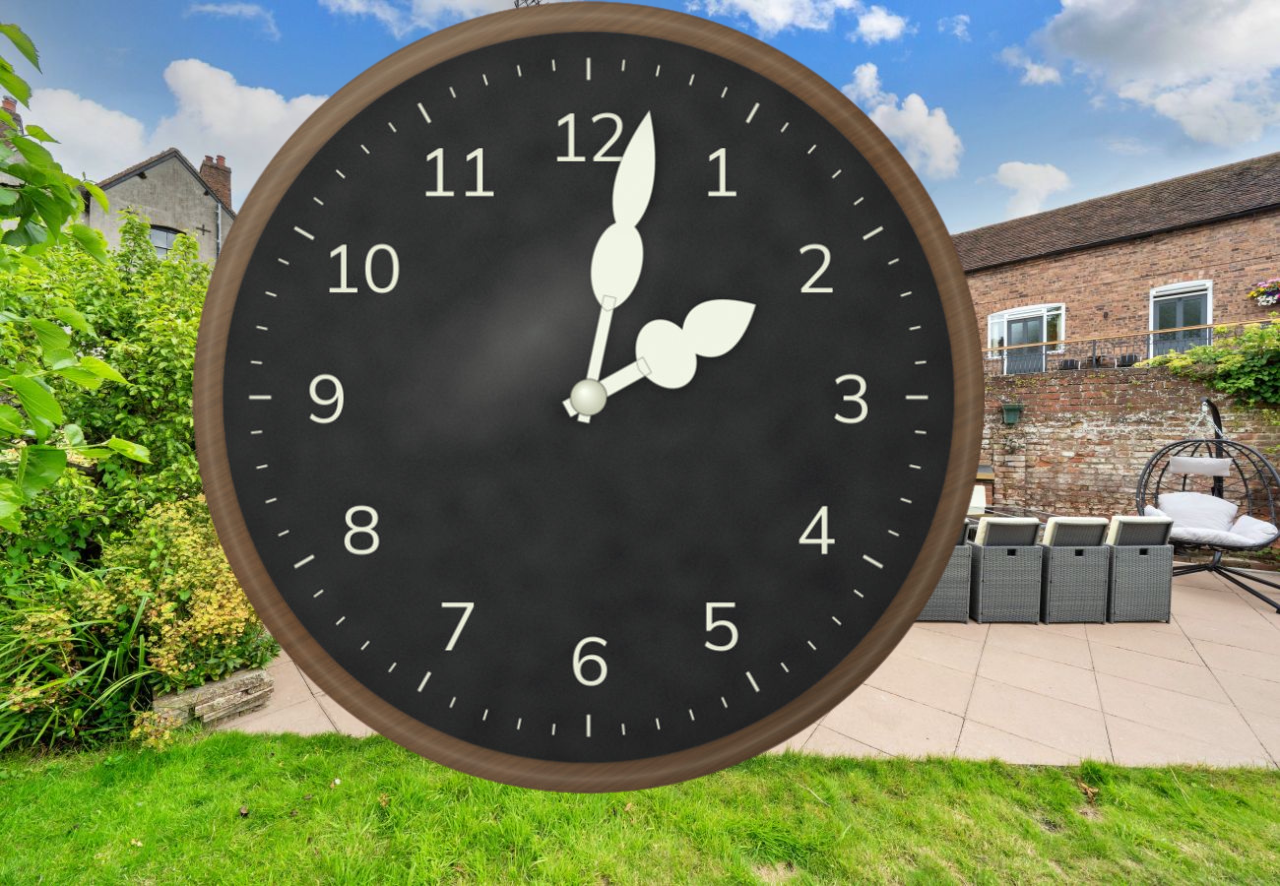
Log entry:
2 h 02 min
